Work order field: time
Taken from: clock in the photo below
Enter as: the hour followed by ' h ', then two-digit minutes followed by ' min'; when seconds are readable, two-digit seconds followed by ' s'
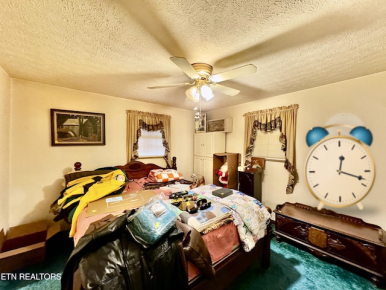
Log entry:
12 h 18 min
